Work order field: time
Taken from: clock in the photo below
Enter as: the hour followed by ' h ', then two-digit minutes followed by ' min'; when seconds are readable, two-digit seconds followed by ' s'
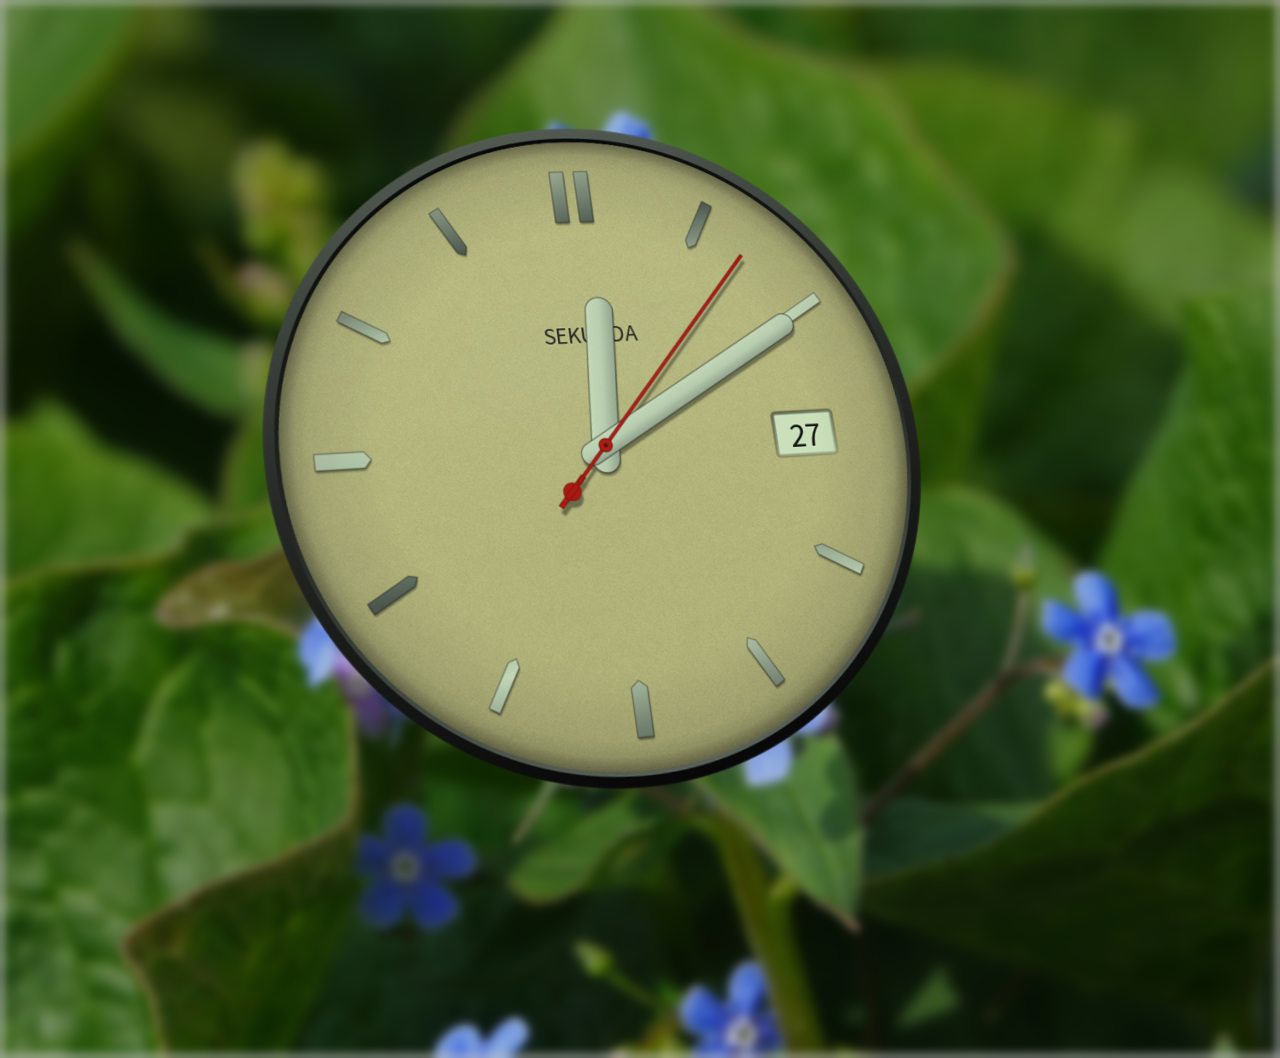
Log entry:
12 h 10 min 07 s
